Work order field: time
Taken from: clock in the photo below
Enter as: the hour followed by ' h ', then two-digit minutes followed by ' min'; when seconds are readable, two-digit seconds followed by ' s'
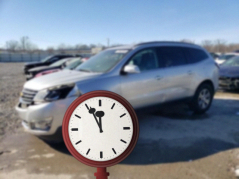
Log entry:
11 h 56 min
